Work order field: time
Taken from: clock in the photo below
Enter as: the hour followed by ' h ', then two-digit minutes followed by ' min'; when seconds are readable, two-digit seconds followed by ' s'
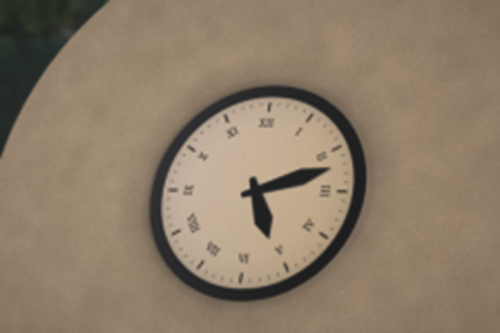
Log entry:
5 h 12 min
